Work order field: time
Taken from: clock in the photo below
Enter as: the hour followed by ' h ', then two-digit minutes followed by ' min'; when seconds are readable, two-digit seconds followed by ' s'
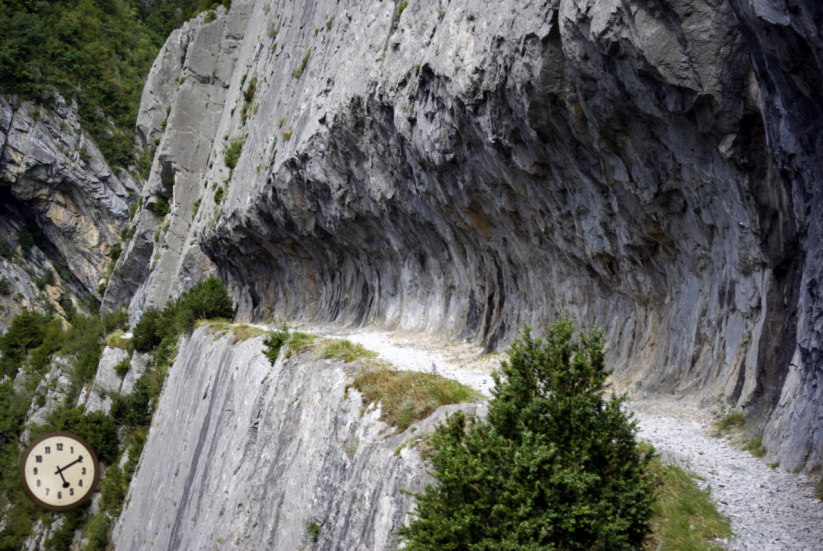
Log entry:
5 h 10 min
